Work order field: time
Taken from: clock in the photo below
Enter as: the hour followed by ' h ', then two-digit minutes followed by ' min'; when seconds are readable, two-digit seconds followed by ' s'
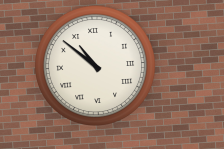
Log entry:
10 h 52 min
